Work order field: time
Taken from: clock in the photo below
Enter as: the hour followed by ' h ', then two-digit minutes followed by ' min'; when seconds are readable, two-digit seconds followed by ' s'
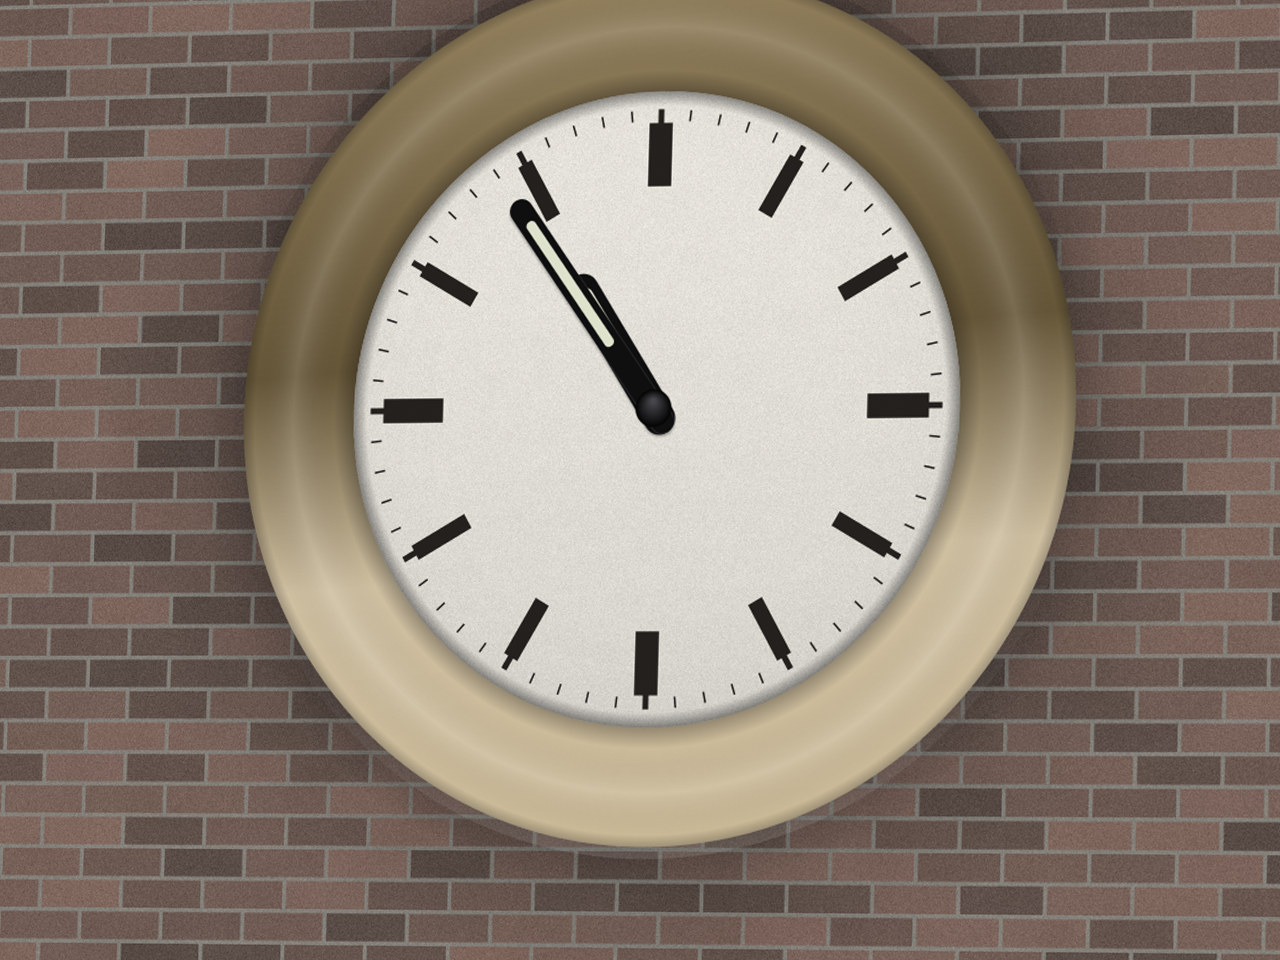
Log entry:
10 h 54 min
